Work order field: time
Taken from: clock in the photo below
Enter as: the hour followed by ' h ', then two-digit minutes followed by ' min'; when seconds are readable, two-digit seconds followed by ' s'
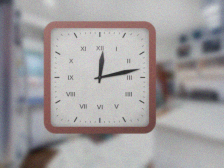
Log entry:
12 h 13 min
